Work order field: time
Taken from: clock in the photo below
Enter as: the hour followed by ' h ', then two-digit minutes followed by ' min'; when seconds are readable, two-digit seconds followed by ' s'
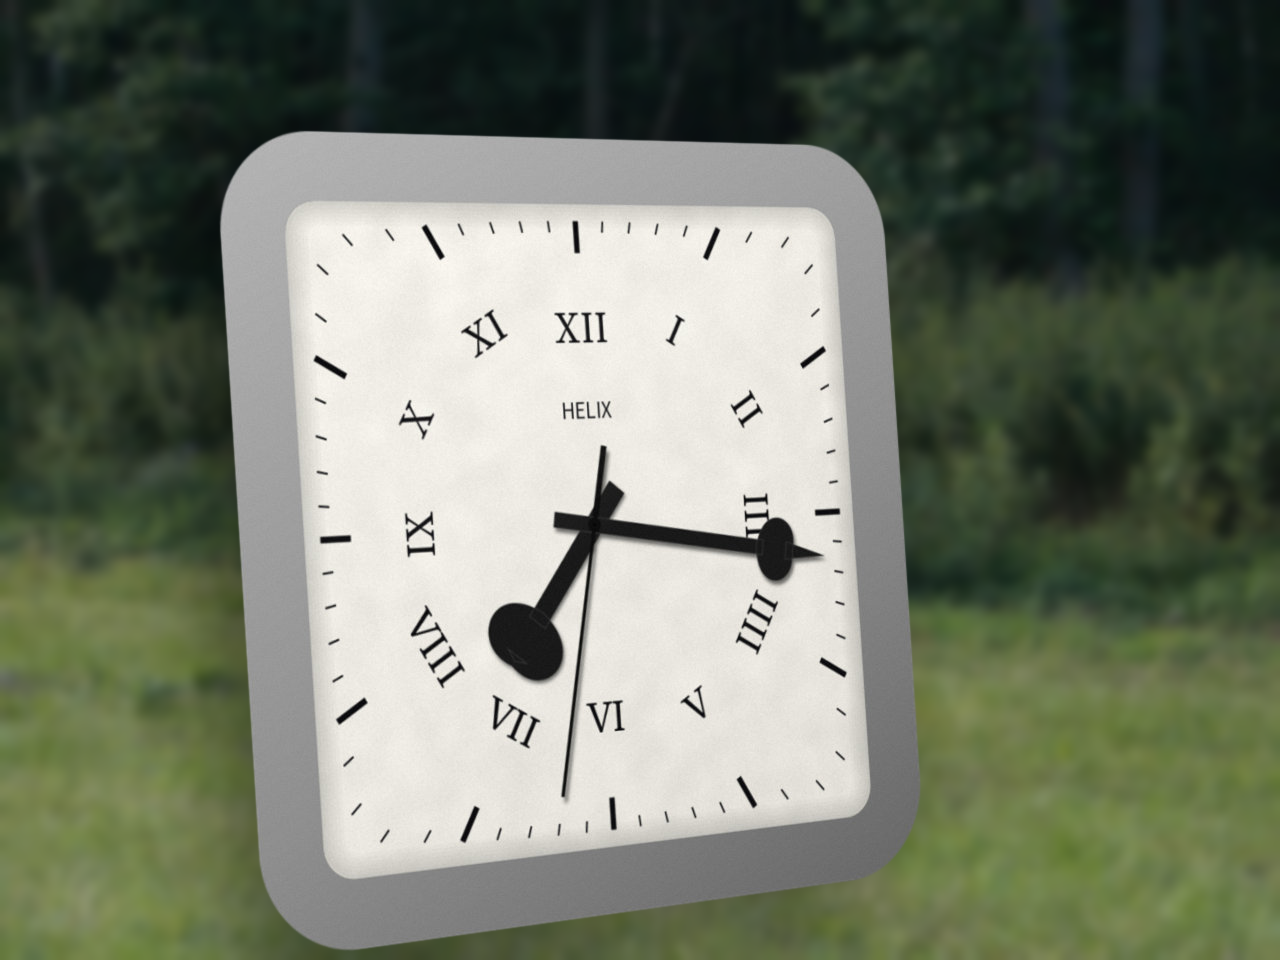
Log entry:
7 h 16 min 32 s
